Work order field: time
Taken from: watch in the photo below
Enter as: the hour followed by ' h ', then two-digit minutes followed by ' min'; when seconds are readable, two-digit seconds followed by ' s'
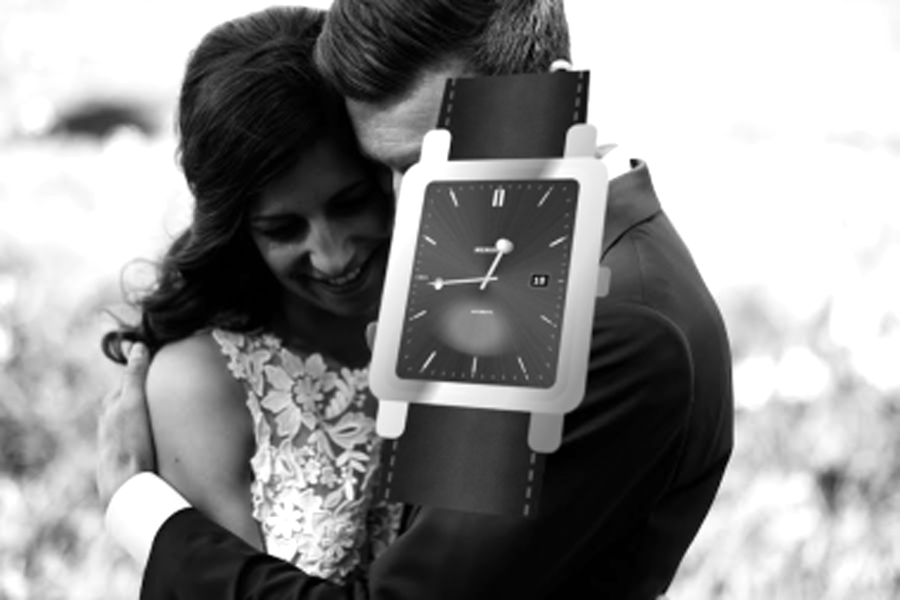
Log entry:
12 h 44 min
